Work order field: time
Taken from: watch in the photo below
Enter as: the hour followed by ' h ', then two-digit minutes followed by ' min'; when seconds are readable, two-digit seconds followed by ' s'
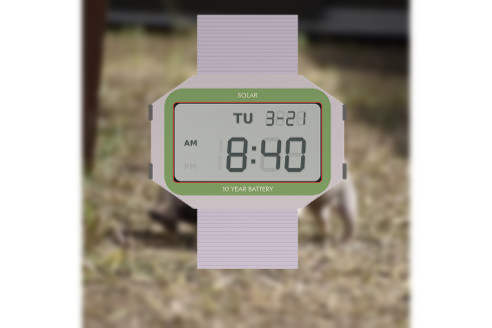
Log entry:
8 h 40 min
